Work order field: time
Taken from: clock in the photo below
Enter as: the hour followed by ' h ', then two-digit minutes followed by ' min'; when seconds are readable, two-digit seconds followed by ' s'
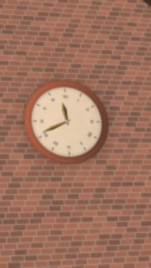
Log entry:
11 h 41 min
